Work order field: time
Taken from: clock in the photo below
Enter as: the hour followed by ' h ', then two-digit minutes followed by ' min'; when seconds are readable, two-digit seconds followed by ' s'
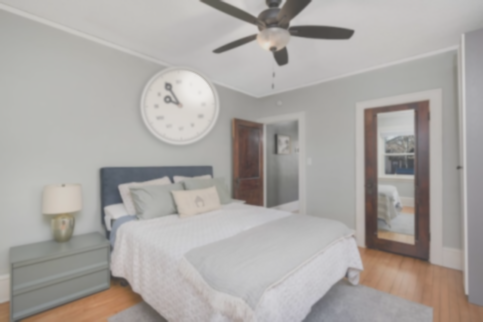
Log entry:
9 h 55 min
